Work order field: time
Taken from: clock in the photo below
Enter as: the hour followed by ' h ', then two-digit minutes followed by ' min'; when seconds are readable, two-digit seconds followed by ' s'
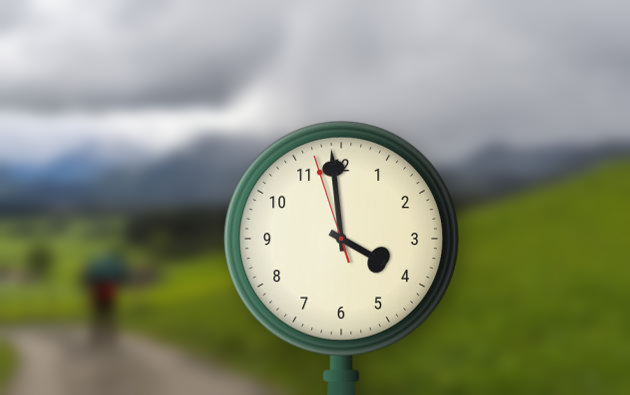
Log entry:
3 h 58 min 57 s
